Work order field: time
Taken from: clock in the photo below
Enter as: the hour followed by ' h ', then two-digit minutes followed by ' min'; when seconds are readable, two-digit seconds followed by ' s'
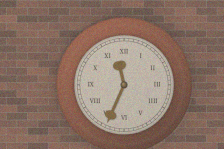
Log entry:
11 h 34 min
